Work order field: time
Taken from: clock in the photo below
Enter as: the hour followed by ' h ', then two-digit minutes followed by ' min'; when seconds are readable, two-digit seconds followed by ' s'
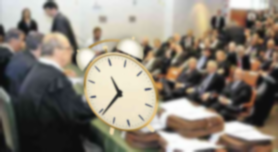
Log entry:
11 h 39 min
